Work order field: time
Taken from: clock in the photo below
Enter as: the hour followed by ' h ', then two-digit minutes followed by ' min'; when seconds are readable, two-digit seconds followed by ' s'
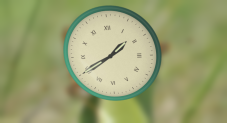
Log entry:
1 h 40 min
